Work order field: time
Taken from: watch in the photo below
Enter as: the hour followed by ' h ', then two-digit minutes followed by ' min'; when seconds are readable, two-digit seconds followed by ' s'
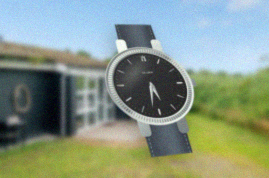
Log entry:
5 h 32 min
